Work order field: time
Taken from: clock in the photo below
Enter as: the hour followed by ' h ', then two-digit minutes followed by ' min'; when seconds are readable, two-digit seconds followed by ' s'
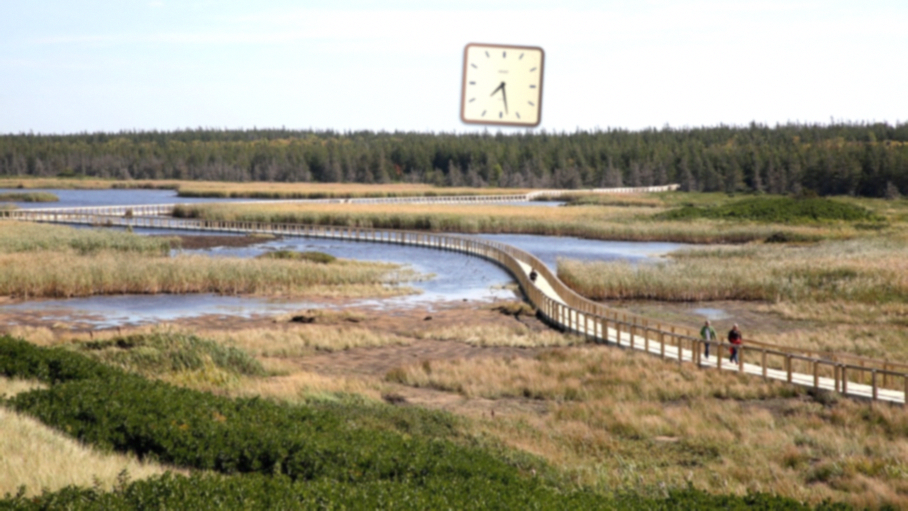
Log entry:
7 h 28 min
